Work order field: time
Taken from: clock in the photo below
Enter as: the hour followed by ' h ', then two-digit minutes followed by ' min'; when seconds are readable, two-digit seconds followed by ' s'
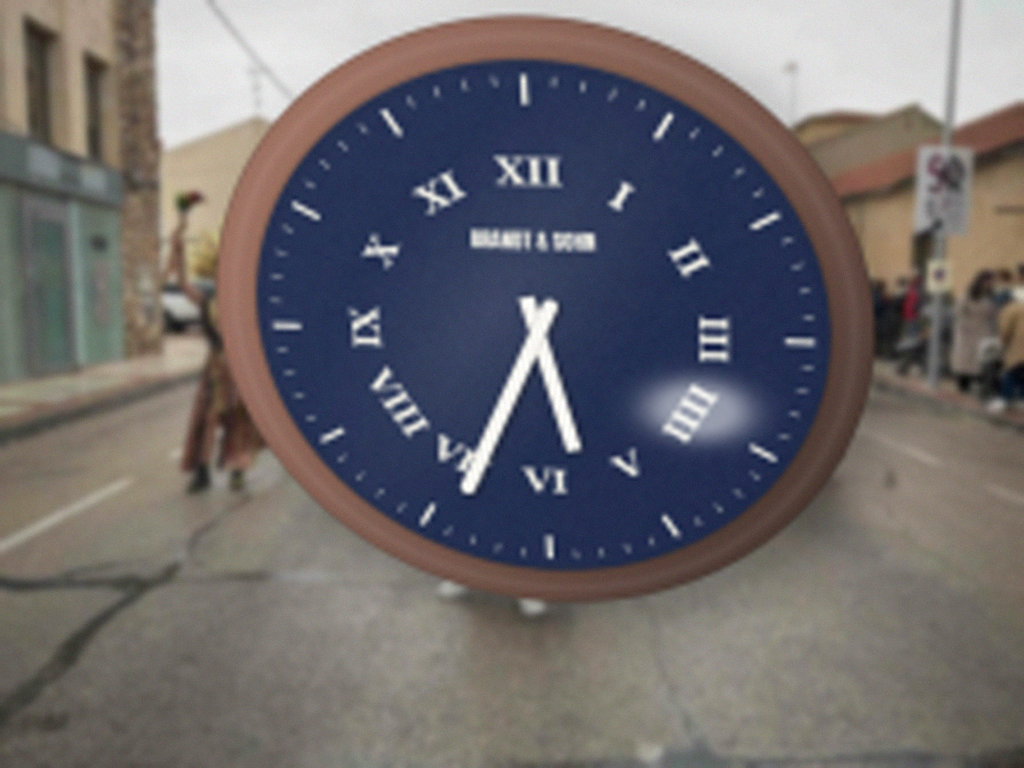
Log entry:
5 h 34 min
